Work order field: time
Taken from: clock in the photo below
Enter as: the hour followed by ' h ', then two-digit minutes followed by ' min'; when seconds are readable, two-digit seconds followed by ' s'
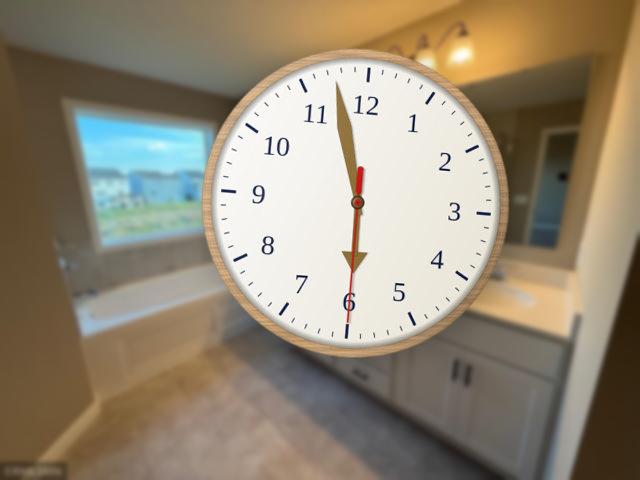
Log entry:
5 h 57 min 30 s
